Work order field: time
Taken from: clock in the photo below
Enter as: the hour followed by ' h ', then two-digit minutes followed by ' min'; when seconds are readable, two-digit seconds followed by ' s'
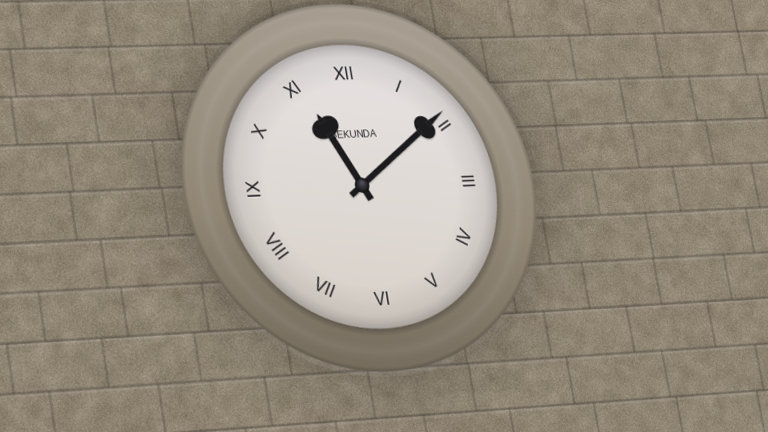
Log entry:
11 h 09 min
